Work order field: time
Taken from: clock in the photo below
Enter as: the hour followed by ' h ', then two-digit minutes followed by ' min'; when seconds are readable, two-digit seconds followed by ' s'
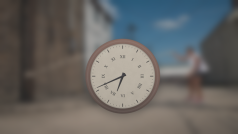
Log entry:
6 h 41 min
